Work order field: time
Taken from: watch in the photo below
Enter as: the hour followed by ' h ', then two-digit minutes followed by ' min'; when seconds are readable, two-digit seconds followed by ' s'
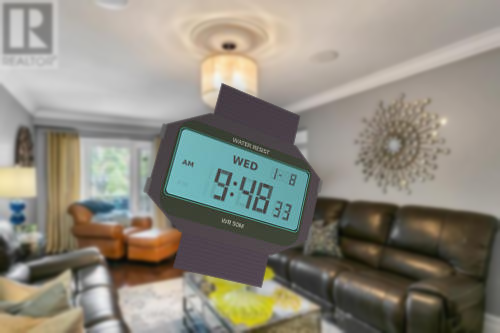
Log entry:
9 h 48 min 33 s
